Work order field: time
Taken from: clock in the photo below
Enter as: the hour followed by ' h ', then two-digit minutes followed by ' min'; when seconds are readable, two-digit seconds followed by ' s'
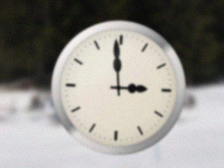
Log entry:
2 h 59 min
